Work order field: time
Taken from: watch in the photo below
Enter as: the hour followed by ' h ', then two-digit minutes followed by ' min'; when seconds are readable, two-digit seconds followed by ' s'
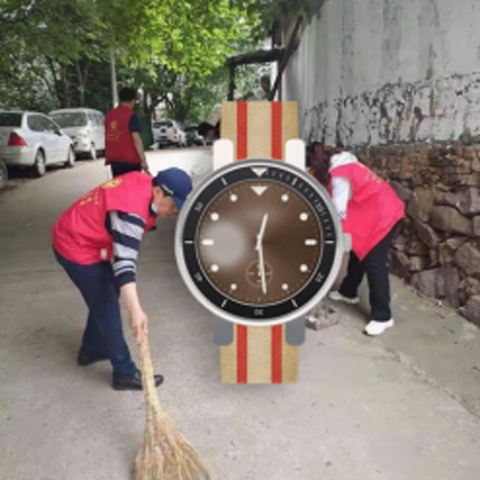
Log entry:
12 h 29 min
